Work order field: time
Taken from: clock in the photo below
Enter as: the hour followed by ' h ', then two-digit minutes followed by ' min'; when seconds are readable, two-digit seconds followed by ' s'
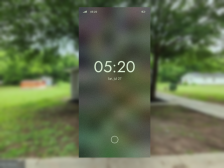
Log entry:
5 h 20 min
